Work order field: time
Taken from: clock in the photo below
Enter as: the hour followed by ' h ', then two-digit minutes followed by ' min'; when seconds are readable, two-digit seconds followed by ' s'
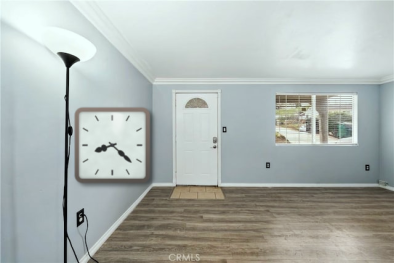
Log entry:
8 h 22 min
